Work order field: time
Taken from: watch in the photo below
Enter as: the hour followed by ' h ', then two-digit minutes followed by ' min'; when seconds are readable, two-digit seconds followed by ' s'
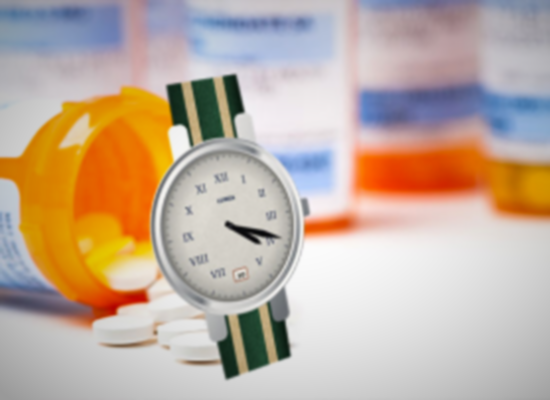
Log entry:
4 h 19 min
